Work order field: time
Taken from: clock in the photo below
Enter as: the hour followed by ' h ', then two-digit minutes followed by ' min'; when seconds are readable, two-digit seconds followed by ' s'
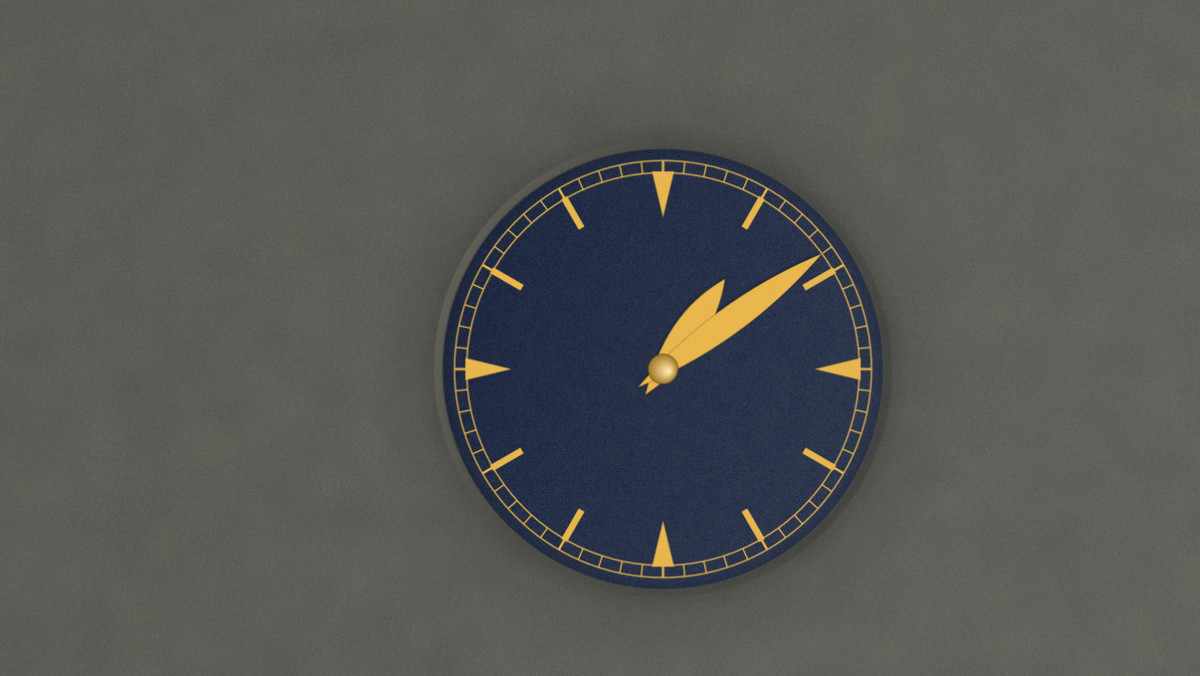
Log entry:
1 h 09 min
